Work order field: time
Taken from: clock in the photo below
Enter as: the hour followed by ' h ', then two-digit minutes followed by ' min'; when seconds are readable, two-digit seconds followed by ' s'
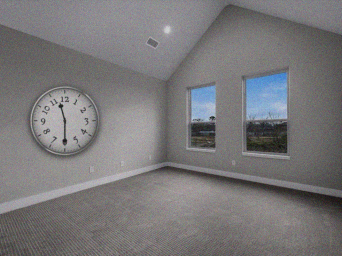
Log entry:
11 h 30 min
